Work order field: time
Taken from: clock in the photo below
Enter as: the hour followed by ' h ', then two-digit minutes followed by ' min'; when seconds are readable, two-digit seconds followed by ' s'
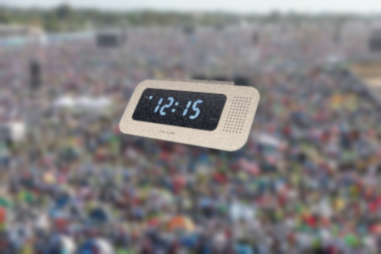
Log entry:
12 h 15 min
